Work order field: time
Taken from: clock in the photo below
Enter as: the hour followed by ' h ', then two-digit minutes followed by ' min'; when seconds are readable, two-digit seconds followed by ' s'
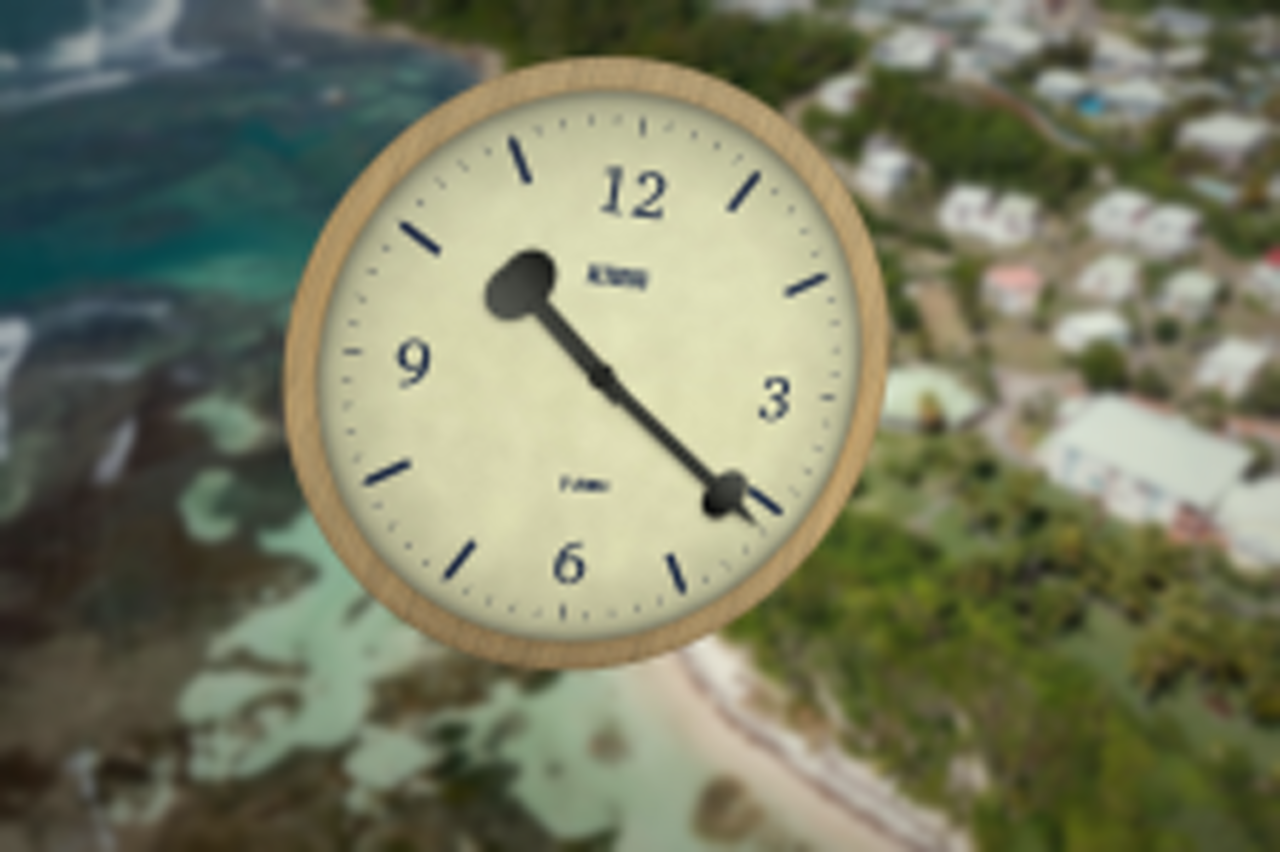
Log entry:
10 h 21 min
